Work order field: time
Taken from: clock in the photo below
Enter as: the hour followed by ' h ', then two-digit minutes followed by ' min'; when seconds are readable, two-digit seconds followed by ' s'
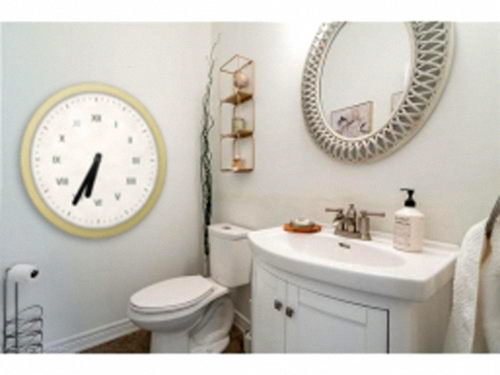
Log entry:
6 h 35 min
